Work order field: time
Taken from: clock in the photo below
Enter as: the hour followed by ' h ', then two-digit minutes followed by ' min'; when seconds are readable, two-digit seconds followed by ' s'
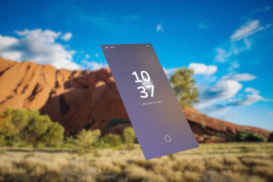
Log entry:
10 h 37 min
